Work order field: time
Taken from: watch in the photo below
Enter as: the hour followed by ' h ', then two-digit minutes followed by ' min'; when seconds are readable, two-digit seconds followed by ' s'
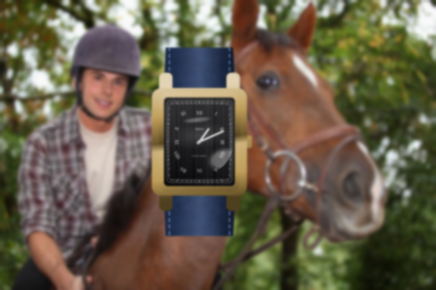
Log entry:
1 h 11 min
